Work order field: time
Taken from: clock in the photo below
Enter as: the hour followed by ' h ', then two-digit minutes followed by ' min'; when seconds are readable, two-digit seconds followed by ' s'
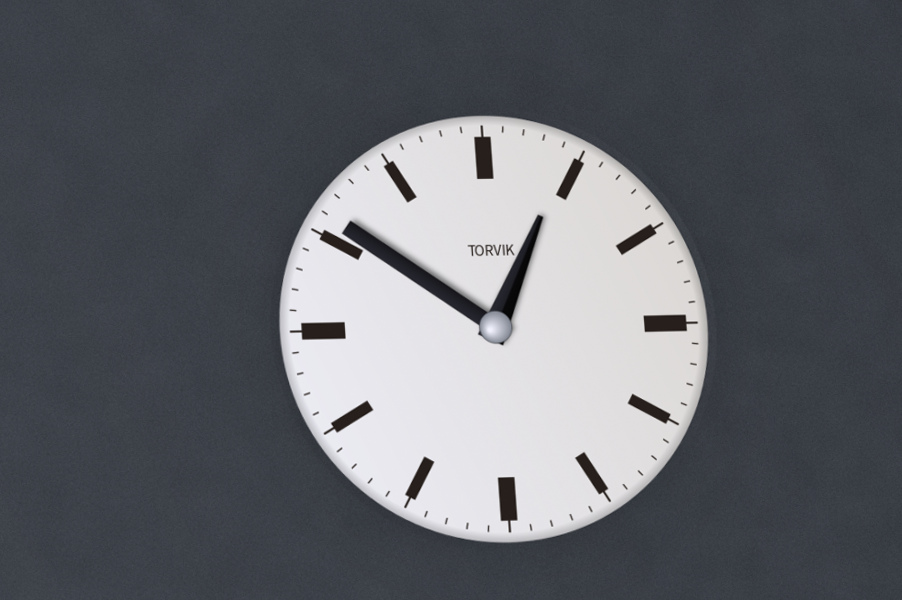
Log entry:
12 h 51 min
